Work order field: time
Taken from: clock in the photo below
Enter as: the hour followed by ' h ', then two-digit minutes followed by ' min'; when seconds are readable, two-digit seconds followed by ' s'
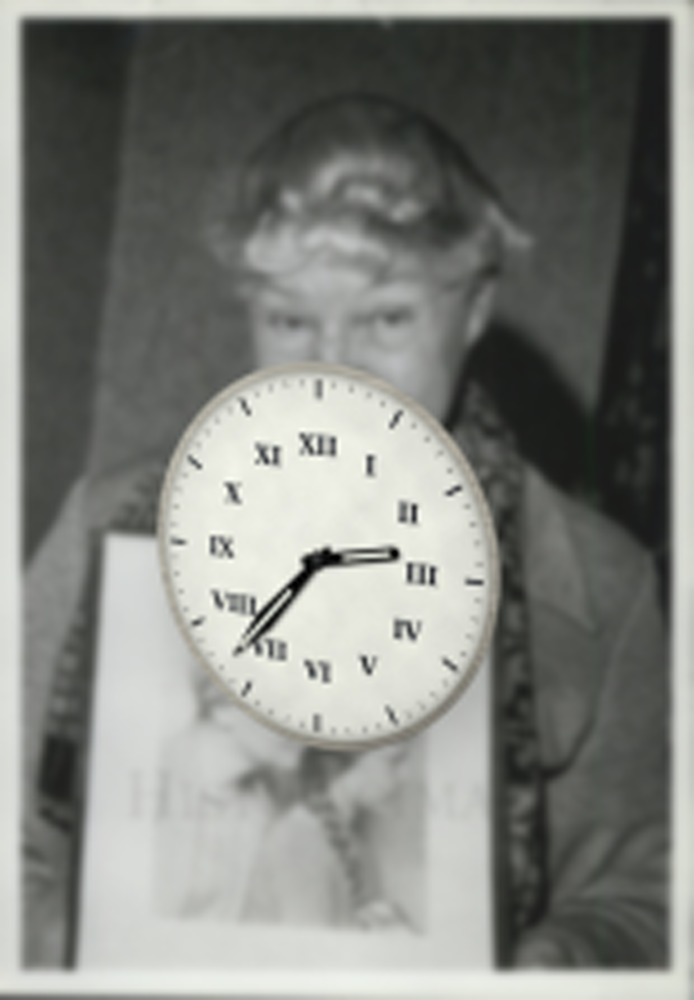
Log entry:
2 h 37 min
